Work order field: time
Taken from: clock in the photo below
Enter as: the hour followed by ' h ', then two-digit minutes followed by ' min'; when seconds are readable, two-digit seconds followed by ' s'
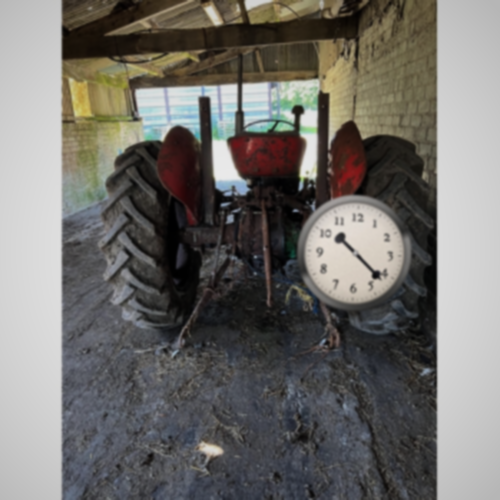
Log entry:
10 h 22 min
